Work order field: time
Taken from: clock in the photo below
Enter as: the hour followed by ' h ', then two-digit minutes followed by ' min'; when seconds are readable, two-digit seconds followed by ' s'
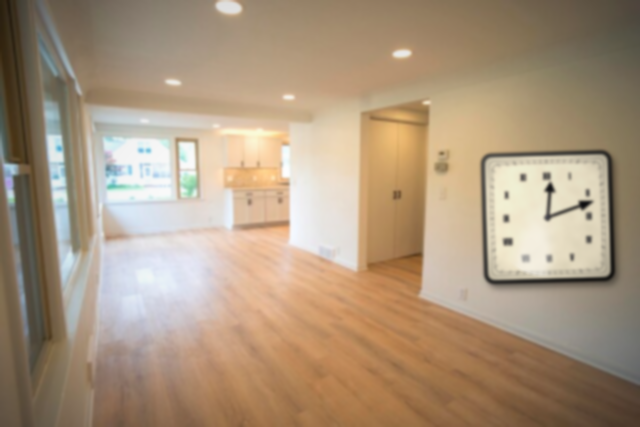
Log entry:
12 h 12 min
